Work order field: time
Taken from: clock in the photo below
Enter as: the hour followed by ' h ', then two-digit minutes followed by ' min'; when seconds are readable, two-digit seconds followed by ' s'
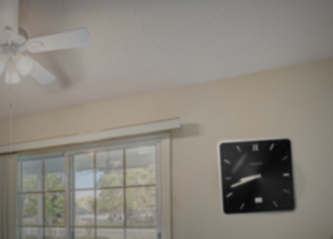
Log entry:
8 h 42 min
